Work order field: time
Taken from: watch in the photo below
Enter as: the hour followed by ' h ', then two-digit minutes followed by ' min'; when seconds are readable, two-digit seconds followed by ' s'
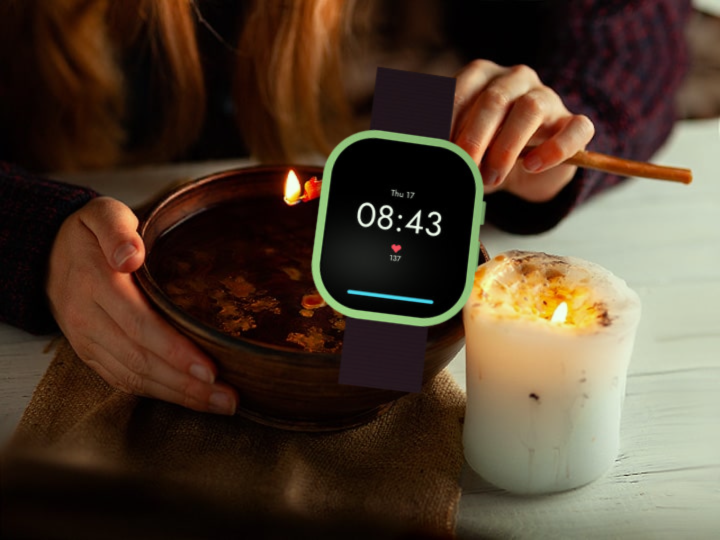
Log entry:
8 h 43 min
